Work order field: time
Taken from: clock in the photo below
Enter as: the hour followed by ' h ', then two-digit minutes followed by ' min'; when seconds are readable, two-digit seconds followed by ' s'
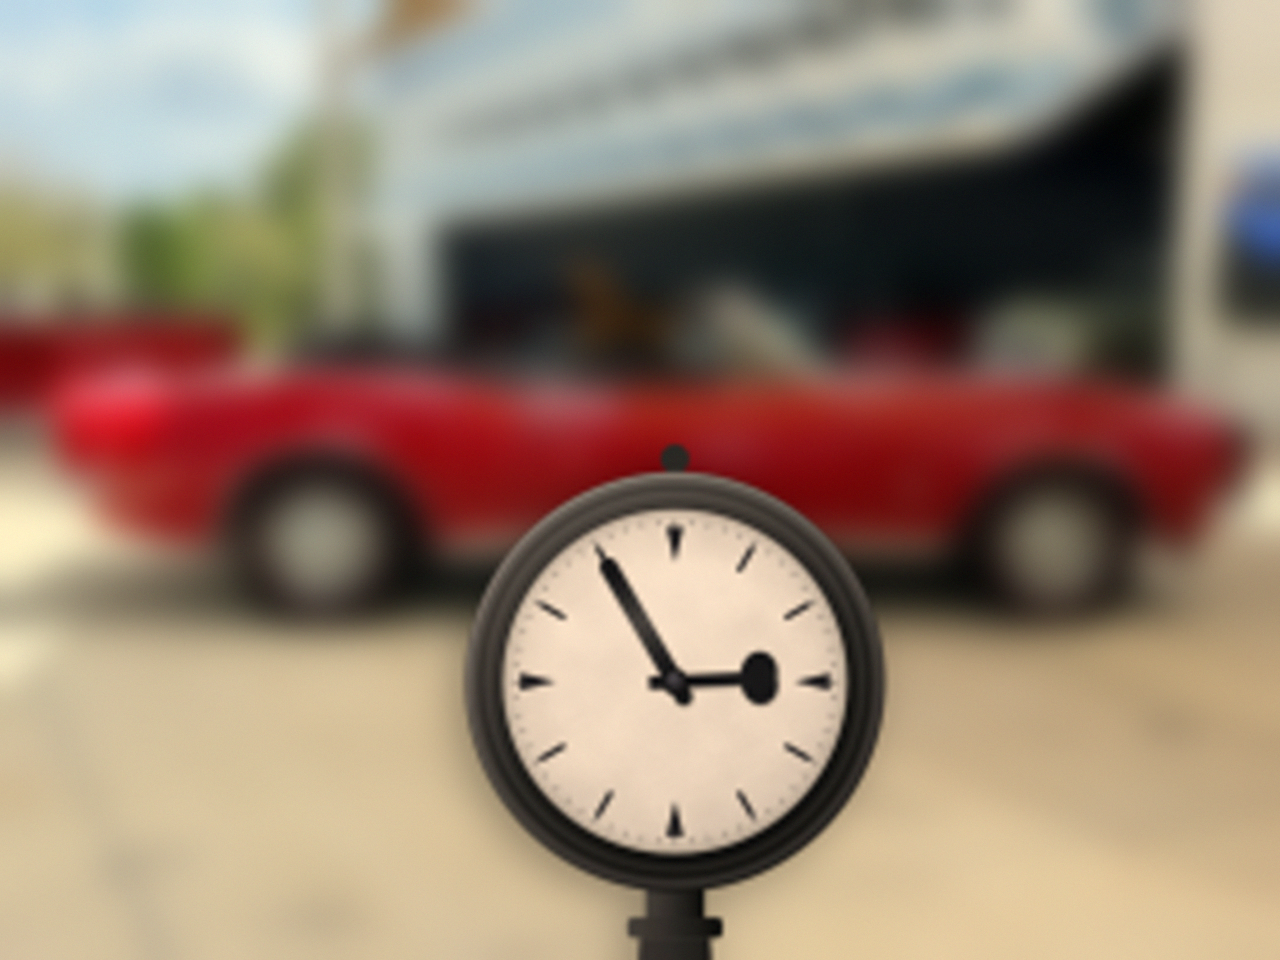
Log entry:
2 h 55 min
